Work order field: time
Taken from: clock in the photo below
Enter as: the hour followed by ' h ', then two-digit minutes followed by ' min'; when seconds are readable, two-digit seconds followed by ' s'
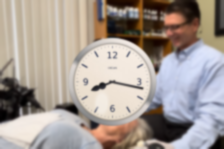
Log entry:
8 h 17 min
